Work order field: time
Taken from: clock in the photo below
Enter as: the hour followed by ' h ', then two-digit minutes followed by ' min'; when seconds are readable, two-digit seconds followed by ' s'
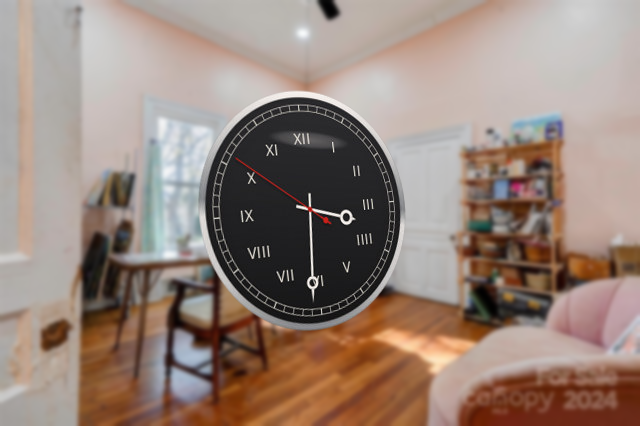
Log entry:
3 h 30 min 51 s
